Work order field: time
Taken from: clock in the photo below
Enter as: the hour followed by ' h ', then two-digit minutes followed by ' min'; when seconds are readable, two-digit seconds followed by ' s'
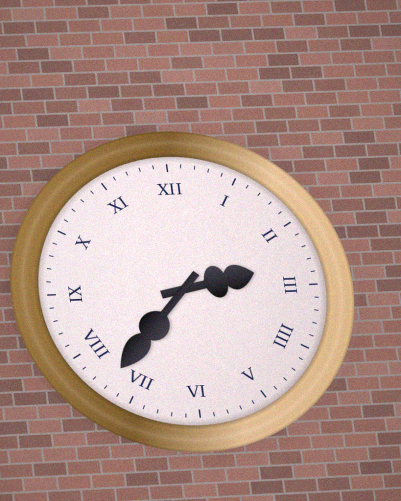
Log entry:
2 h 37 min
